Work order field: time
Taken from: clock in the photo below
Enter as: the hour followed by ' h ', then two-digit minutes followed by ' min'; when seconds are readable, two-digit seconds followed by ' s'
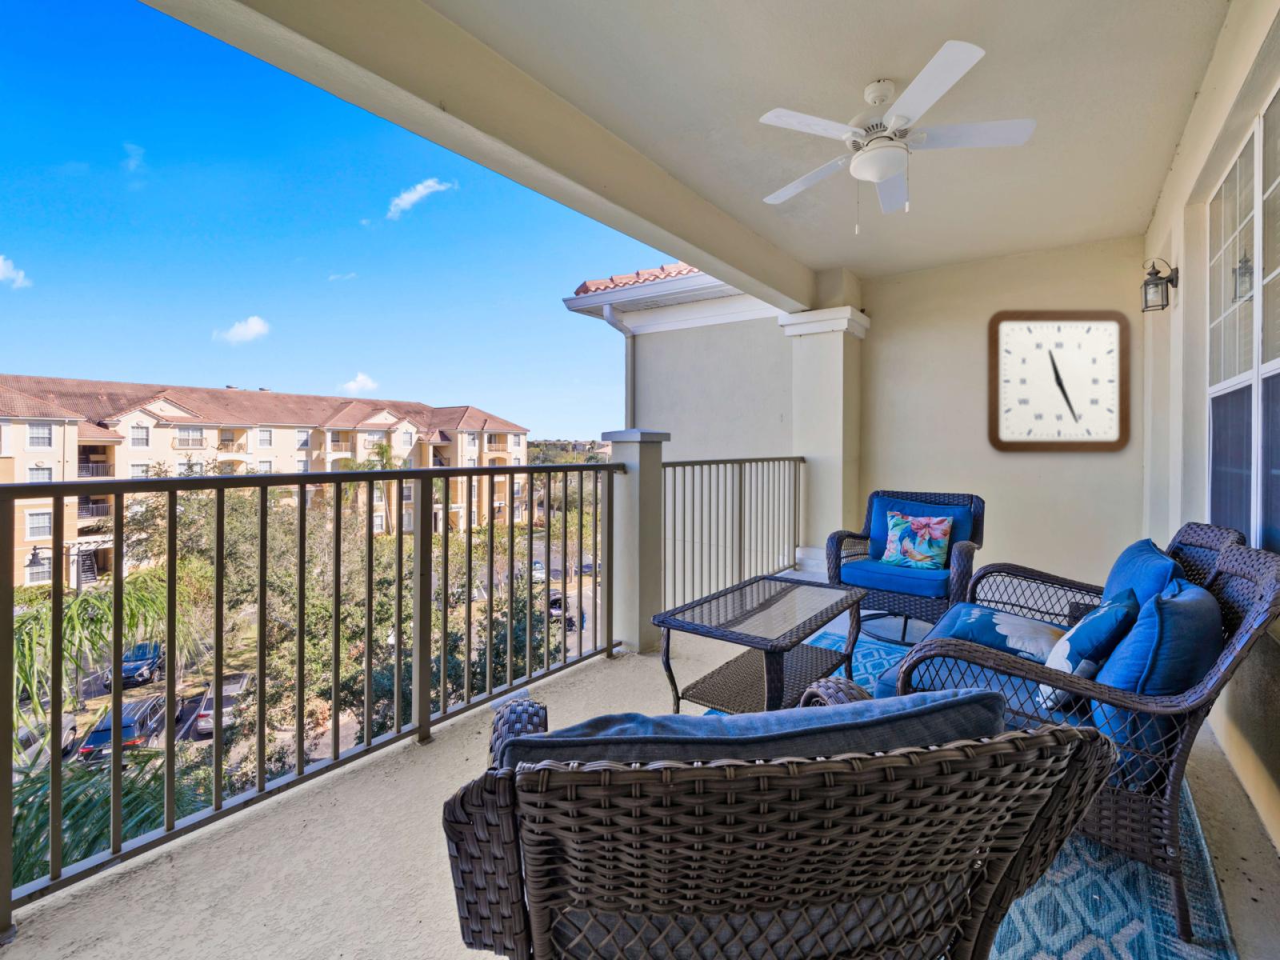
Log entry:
11 h 26 min
